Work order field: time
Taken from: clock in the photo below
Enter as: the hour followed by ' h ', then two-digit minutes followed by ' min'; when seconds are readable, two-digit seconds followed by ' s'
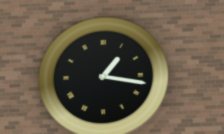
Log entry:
1 h 17 min
